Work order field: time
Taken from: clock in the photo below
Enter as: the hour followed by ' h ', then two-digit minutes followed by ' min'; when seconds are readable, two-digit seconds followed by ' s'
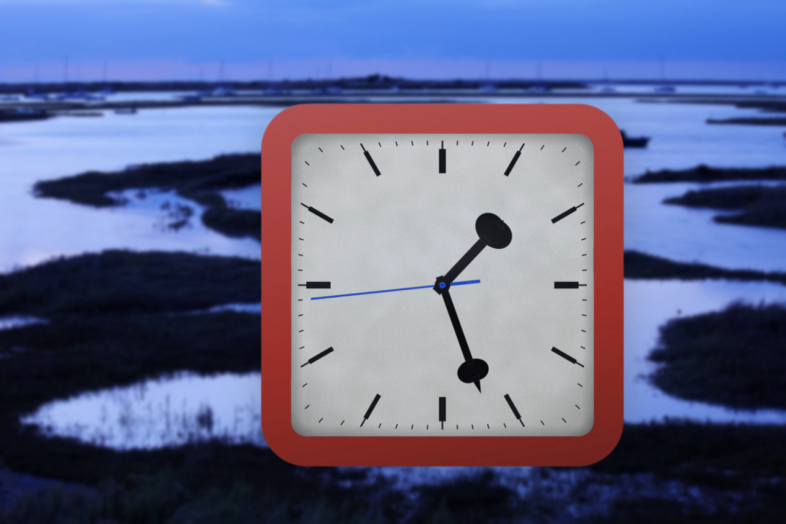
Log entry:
1 h 26 min 44 s
